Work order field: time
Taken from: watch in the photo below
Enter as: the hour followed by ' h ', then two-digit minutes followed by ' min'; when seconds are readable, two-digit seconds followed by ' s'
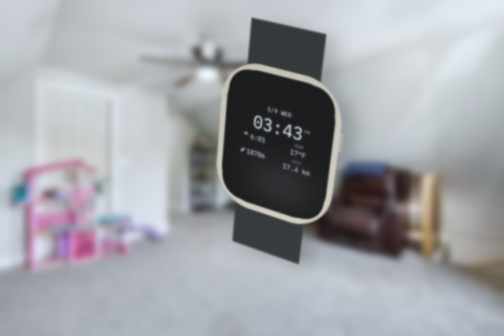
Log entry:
3 h 43 min
